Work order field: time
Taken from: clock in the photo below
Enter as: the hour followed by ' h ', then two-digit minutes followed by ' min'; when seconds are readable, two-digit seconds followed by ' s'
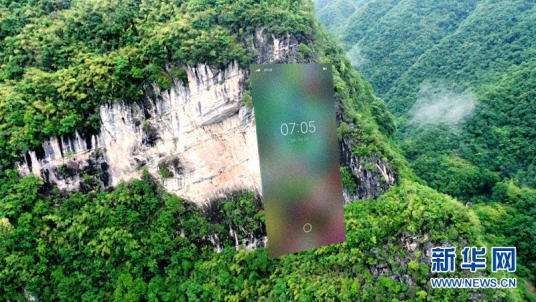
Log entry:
7 h 05 min
